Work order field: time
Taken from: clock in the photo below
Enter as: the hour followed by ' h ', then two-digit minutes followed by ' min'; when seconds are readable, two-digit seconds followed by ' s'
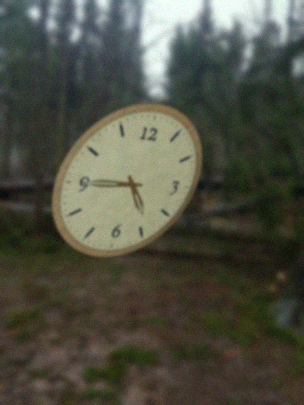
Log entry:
4 h 45 min
